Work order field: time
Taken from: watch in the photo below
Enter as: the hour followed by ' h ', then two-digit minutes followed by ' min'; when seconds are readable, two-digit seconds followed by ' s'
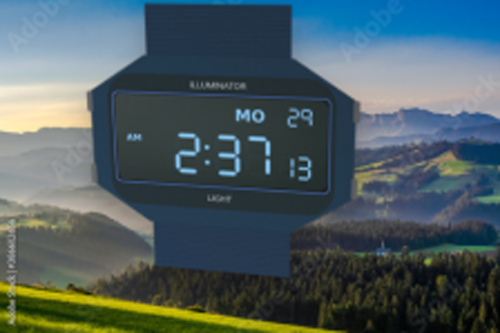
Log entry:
2 h 37 min 13 s
